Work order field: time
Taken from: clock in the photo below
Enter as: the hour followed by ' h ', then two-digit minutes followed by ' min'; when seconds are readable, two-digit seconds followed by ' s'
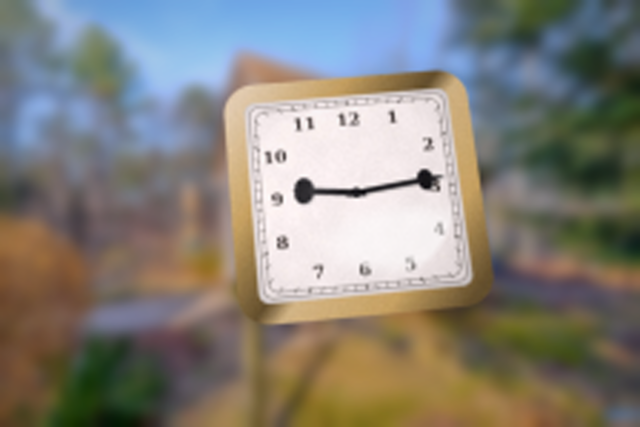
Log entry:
9 h 14 min
